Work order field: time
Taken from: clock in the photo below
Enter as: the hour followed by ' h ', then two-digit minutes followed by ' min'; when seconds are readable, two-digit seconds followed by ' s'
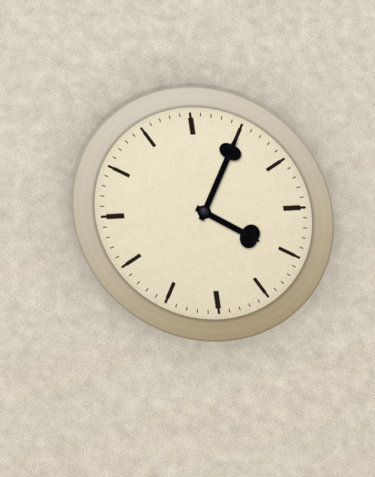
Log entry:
4 h 05 min
